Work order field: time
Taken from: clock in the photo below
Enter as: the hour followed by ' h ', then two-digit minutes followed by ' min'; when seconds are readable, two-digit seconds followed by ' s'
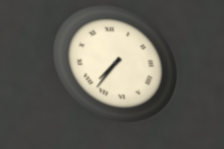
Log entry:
7 h 37 min
